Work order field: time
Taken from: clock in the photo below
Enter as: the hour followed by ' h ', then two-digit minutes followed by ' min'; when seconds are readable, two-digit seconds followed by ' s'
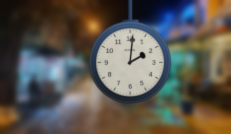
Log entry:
2 h 01 min
